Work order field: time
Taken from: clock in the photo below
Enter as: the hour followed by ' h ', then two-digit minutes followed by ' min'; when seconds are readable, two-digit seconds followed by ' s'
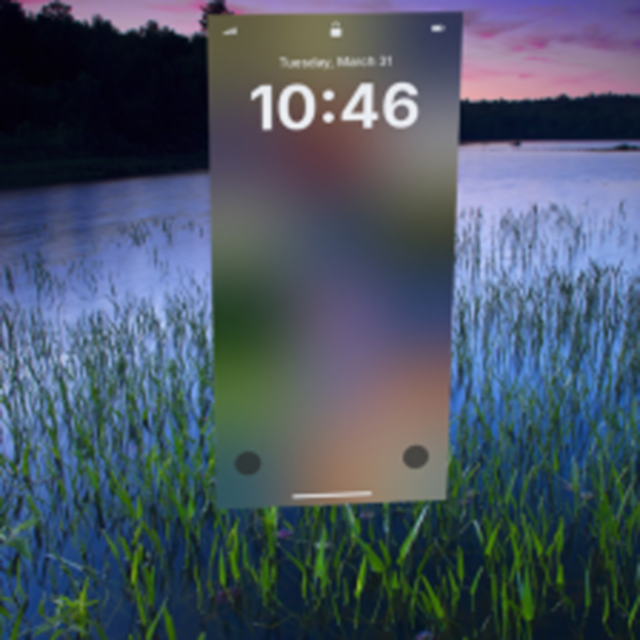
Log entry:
10 h 46 min
